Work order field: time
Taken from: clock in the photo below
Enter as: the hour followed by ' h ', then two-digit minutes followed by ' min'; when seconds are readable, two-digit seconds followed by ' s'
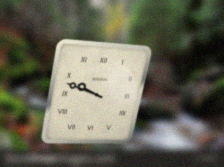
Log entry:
9 h 48 min
